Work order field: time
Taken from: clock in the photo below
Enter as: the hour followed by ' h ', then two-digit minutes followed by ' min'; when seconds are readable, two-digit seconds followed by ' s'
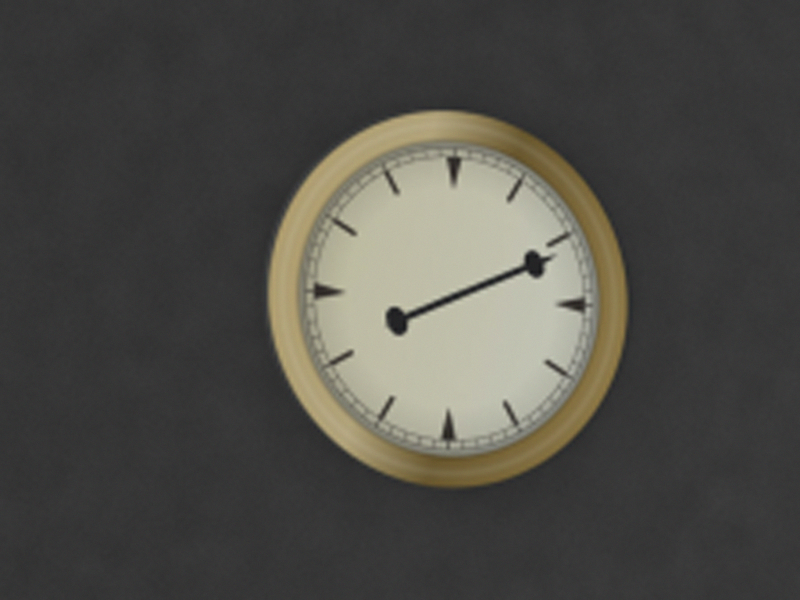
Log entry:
8 h 11 min
